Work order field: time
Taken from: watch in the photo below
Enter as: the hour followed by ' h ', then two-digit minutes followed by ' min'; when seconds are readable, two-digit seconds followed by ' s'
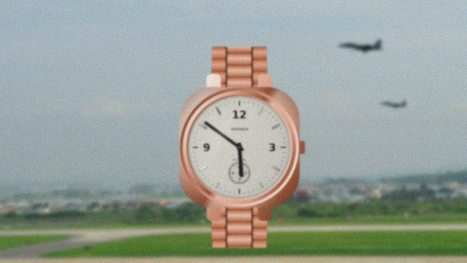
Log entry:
5 h 51 min
